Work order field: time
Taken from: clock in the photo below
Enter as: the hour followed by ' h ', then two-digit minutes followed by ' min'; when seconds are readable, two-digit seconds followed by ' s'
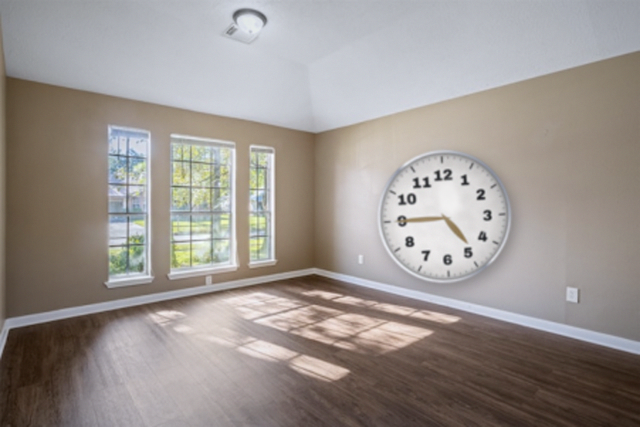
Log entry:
4 h 45 min
